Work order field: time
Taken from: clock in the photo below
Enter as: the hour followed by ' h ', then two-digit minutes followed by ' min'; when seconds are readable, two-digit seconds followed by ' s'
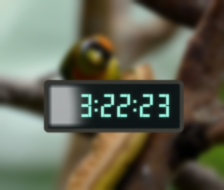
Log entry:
3 h 22 min 23 s
